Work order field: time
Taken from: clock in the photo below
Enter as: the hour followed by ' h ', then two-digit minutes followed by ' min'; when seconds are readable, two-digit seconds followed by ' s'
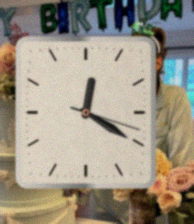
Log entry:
12 h 20 min 18 s
